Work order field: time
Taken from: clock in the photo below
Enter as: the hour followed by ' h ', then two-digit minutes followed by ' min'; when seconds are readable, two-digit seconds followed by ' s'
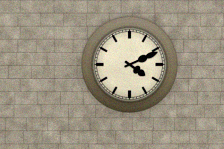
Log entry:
4 h 11 min
